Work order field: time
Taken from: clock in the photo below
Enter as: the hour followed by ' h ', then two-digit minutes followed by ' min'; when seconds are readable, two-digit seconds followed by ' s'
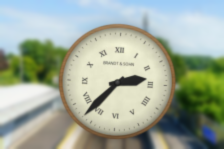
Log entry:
2 h 37 min
